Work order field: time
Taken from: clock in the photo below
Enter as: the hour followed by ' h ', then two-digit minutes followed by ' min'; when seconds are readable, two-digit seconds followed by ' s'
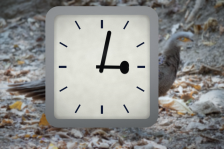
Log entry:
3 h 02 min
